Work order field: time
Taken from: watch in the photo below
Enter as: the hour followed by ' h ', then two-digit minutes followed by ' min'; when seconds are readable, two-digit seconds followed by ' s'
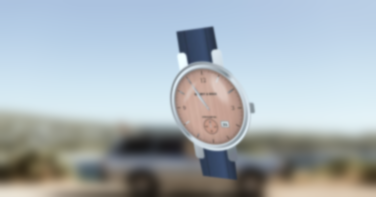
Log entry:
10 h 55 min
